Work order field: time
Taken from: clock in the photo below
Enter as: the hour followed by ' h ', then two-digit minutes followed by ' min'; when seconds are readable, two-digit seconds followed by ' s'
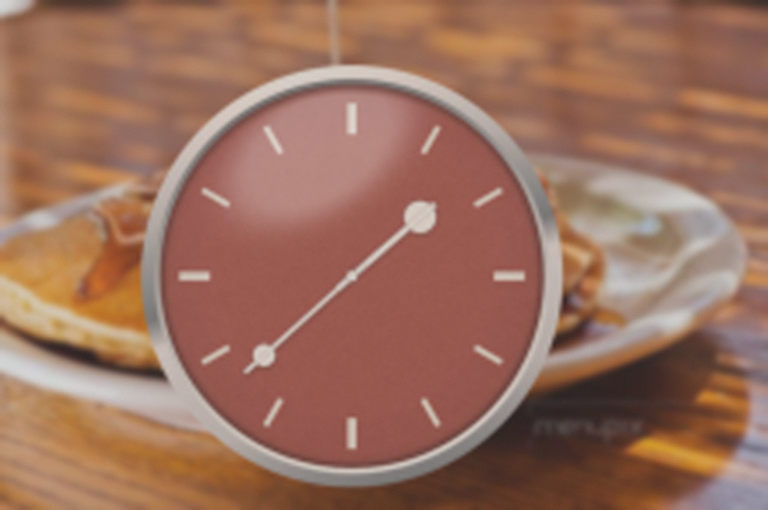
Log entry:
1 h 38 min
